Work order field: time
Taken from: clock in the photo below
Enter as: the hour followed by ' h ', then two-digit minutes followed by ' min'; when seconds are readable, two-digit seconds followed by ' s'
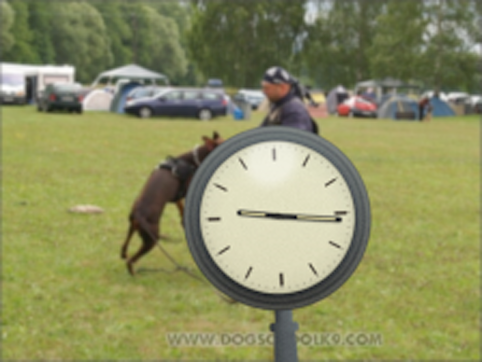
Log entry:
9 h 16 min
